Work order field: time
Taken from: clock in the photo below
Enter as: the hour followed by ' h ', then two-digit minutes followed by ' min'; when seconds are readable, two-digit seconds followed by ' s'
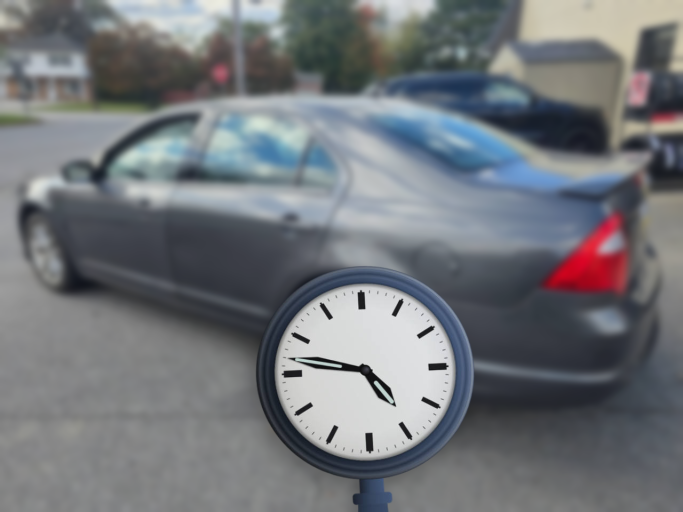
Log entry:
4 h 47 min
